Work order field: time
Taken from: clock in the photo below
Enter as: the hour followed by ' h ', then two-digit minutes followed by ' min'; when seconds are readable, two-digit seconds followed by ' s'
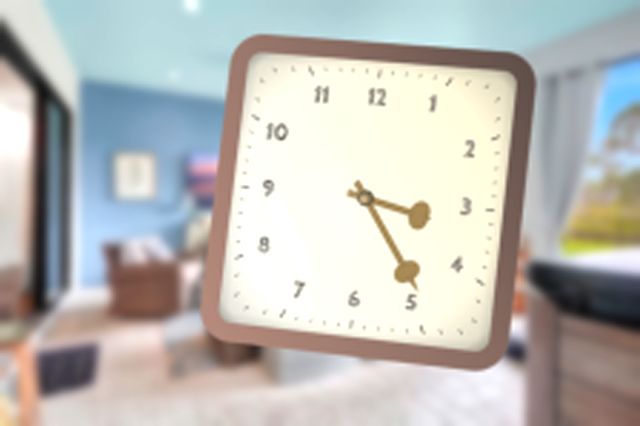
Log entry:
3 h 24 min
